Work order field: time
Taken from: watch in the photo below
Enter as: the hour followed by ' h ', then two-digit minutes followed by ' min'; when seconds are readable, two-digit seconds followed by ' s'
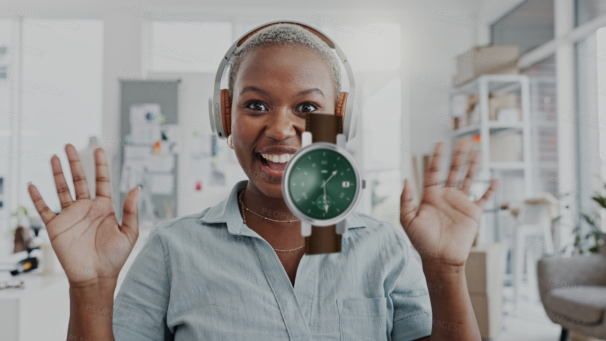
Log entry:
1 h 29 min
